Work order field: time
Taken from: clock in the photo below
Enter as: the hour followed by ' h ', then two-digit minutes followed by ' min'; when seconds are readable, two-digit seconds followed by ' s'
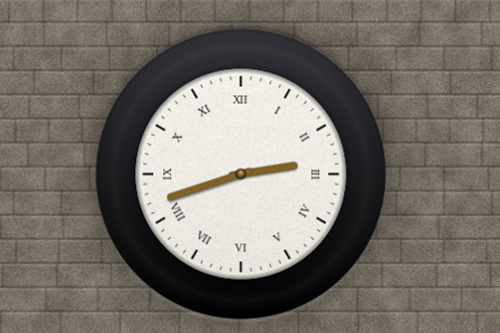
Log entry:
2 h 42 min
